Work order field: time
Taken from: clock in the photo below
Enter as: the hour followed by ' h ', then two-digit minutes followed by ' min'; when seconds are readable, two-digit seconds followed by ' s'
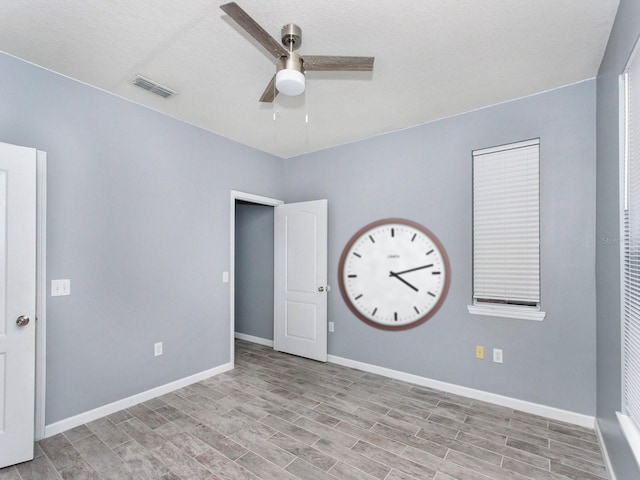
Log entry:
4 h 13 min
